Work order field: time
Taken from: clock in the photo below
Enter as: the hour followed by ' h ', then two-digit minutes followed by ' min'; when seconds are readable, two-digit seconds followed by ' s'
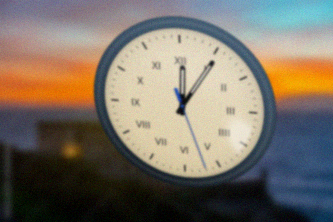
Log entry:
12 h 05 min 27 s
